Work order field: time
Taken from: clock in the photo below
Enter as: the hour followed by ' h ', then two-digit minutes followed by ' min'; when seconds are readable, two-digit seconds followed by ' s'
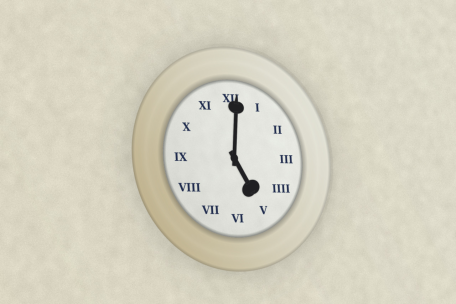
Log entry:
5 h 01 min
